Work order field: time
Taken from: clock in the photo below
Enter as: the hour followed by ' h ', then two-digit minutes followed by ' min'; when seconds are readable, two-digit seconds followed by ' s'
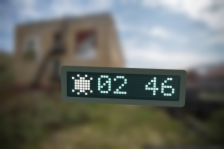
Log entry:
2 h 46 min
